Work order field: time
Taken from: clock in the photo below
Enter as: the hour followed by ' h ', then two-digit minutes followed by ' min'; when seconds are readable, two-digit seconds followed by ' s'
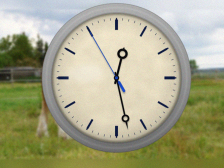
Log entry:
12 h 27 min 55 s
